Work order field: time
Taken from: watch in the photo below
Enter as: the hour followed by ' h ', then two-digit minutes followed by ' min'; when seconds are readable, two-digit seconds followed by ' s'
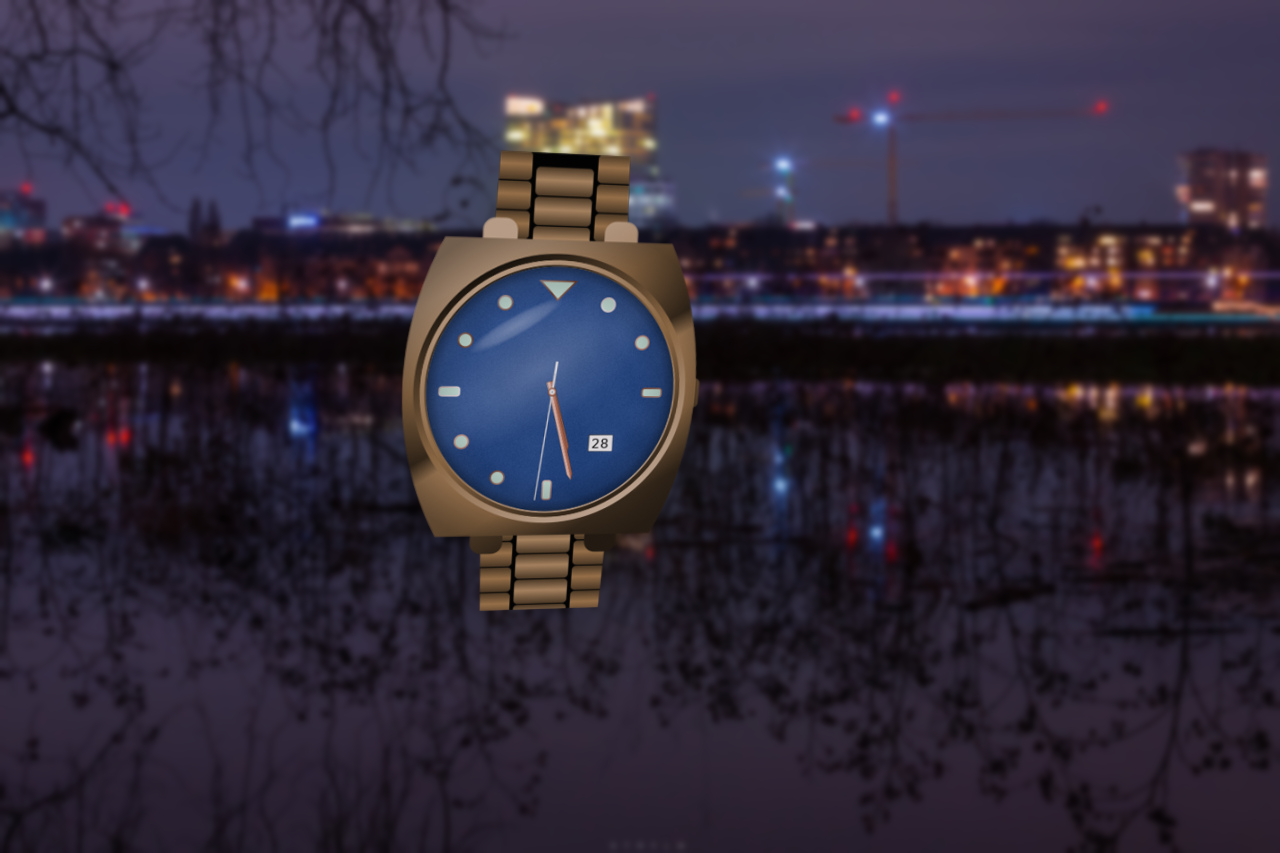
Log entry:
5 h 27 min 31 s
